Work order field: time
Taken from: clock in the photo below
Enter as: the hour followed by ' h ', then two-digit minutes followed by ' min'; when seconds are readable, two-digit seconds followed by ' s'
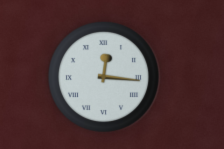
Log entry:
12 h 16 min
